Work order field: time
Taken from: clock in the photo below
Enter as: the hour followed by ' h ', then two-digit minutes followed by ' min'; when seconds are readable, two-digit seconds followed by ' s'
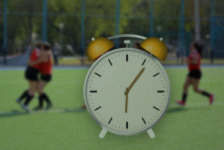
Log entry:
6 h 06 min
